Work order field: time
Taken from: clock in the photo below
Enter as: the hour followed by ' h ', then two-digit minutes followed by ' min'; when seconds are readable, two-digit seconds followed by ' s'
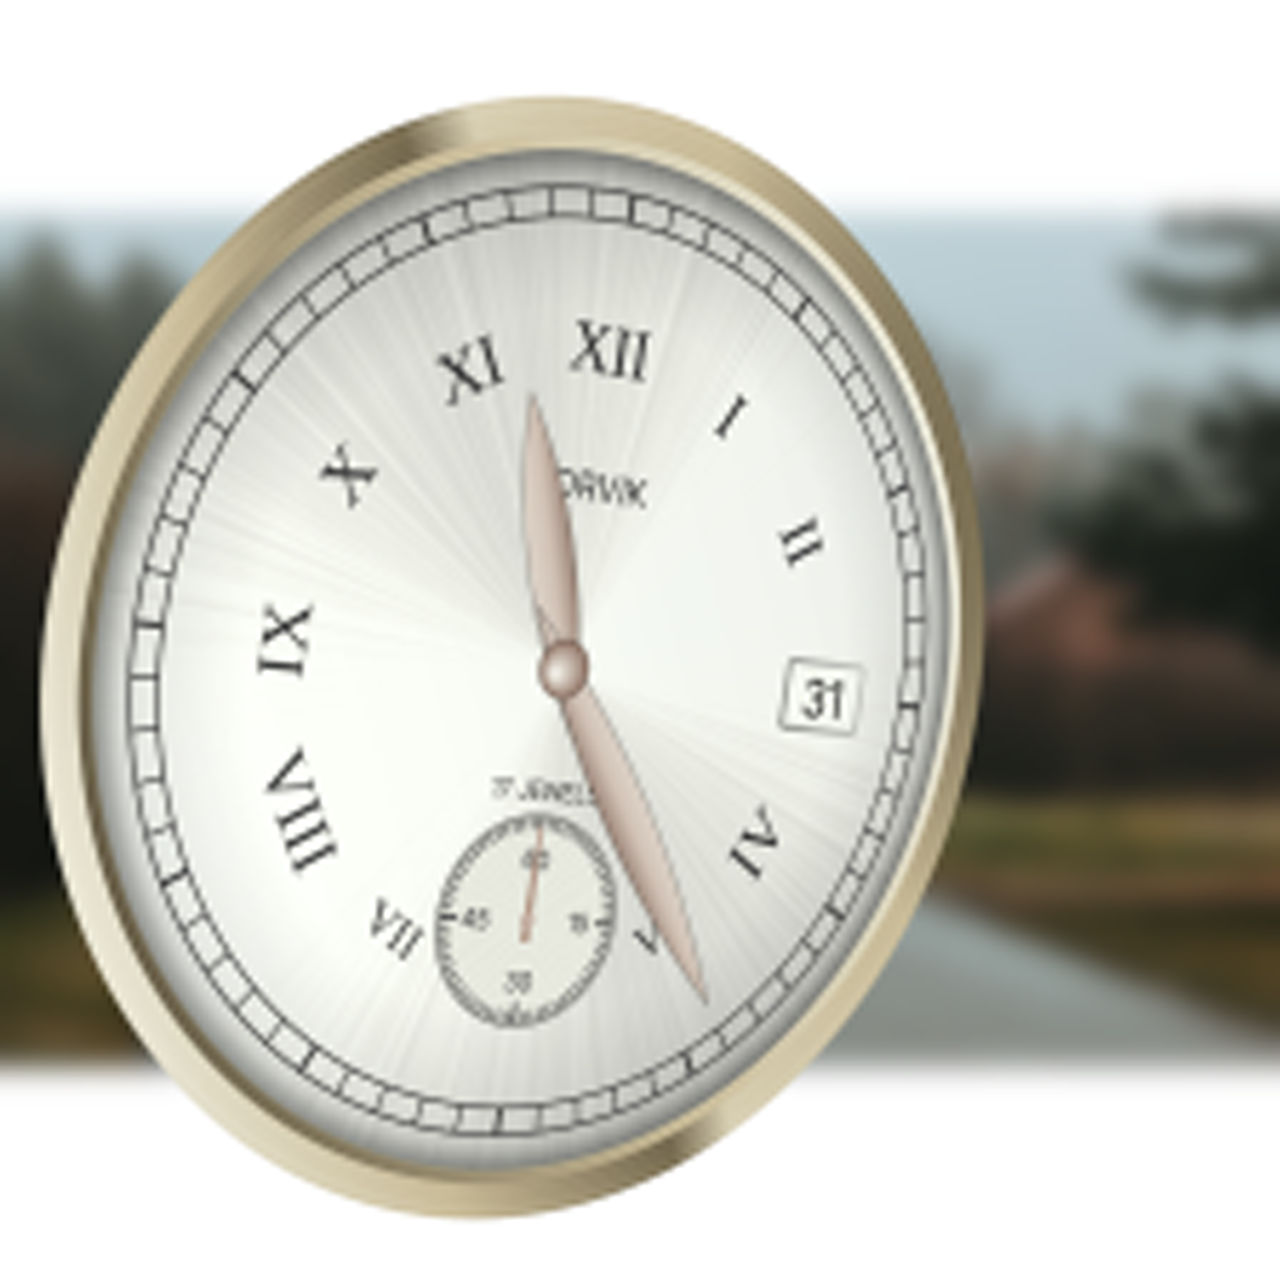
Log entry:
11 h 24 min
